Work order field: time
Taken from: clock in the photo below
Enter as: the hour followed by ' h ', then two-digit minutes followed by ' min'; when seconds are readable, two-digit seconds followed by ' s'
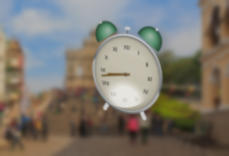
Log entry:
8 h 43 min
